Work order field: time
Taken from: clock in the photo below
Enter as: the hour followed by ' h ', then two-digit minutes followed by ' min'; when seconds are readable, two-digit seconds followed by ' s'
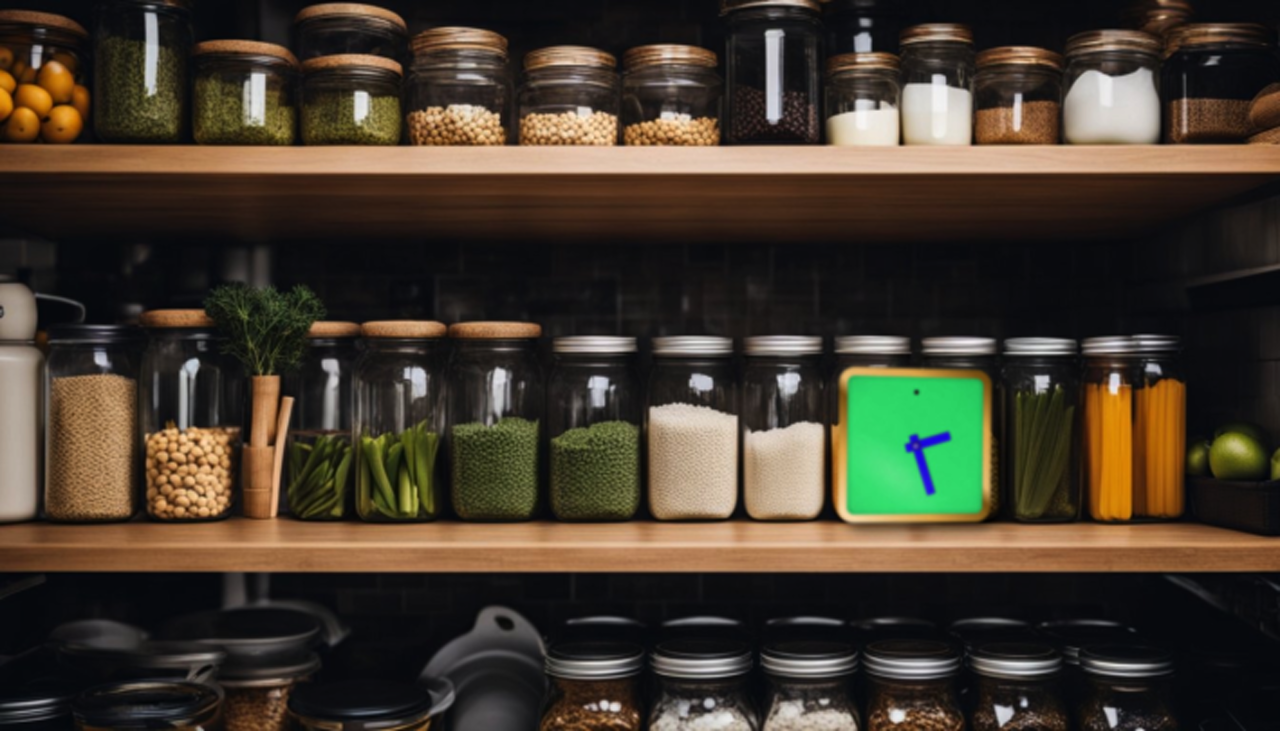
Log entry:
2 h 27 min
